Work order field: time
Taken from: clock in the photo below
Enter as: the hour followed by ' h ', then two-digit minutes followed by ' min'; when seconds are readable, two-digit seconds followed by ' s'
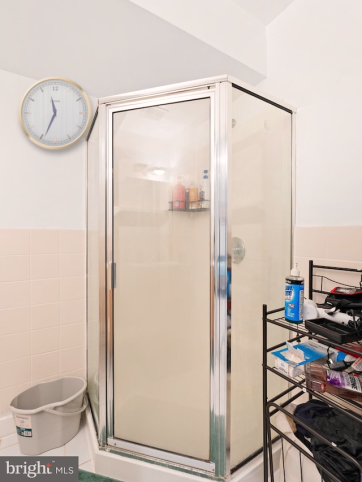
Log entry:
11 h 34 min
